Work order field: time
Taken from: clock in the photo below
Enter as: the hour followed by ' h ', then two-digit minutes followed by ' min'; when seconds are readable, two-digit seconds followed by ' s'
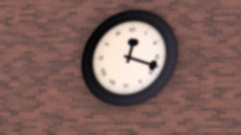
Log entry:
12 h 18 min
